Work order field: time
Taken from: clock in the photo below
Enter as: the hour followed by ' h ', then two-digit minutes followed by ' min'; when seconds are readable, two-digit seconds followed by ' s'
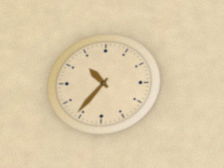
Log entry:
10 h 36 min
